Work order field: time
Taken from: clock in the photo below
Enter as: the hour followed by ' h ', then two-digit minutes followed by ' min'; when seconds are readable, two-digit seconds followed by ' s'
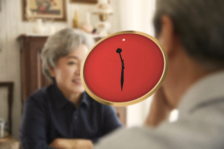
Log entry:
11 h 30 min
